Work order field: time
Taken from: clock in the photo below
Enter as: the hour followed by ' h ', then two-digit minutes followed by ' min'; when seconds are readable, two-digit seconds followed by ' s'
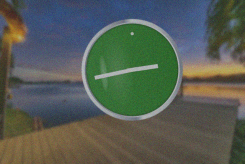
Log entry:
2 h 43 min
